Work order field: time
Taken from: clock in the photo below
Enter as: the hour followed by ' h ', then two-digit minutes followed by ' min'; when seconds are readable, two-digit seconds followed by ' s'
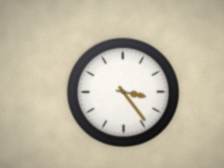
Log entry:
3 h 24 min
